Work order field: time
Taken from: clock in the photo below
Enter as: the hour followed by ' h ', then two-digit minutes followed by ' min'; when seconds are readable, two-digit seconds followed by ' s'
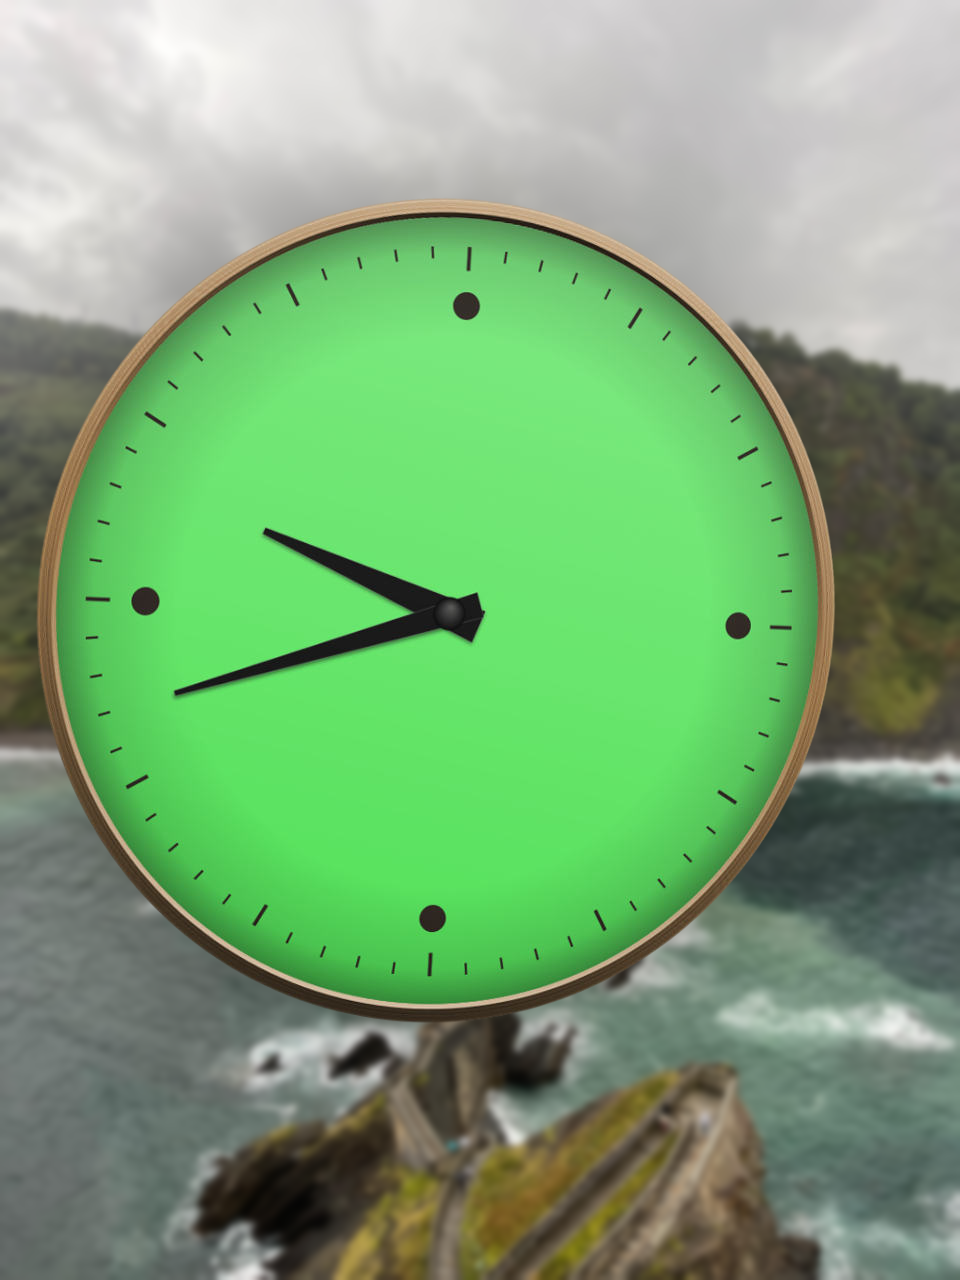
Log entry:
9 h 42 min
